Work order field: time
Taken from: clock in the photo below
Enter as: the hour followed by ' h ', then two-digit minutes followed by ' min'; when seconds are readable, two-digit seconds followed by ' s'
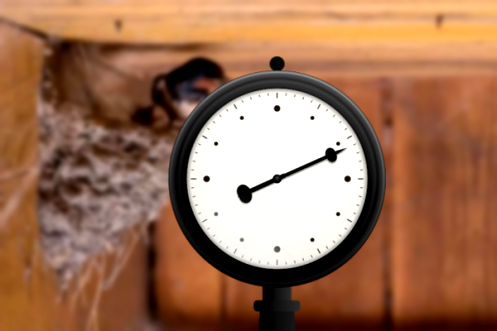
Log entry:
8 h 11 min
